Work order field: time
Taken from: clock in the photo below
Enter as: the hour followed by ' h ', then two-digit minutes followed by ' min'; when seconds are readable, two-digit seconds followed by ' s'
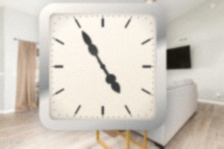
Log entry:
4 h 55 min
